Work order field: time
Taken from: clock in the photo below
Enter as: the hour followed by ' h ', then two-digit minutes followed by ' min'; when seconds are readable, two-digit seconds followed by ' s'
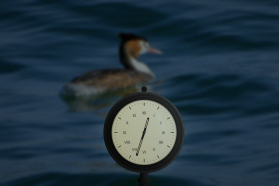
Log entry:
12 h 33 min
